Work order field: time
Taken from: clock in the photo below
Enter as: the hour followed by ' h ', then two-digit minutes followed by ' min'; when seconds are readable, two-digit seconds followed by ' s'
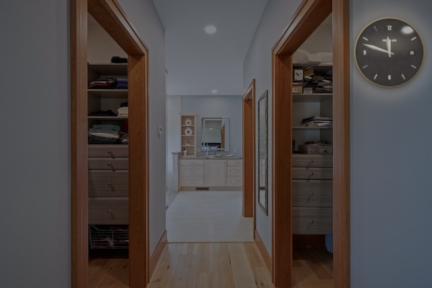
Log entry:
11 h 48 min
